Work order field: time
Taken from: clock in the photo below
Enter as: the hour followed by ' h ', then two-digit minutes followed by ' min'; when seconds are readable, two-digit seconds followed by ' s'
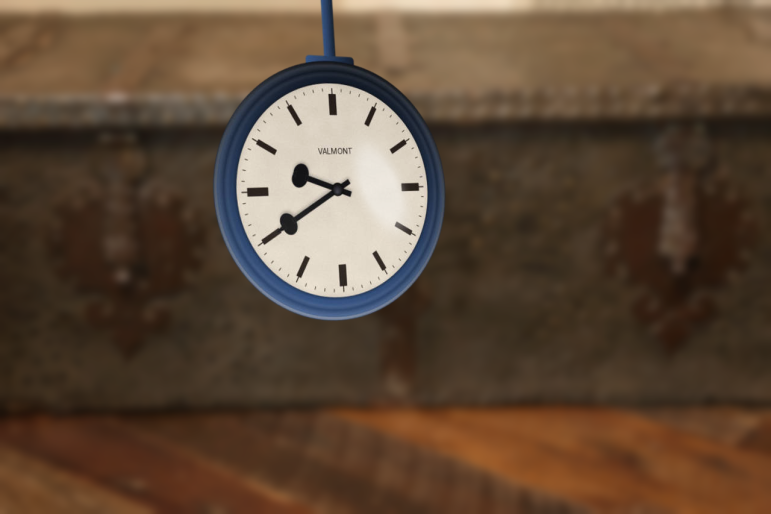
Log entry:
9 h 40 min
